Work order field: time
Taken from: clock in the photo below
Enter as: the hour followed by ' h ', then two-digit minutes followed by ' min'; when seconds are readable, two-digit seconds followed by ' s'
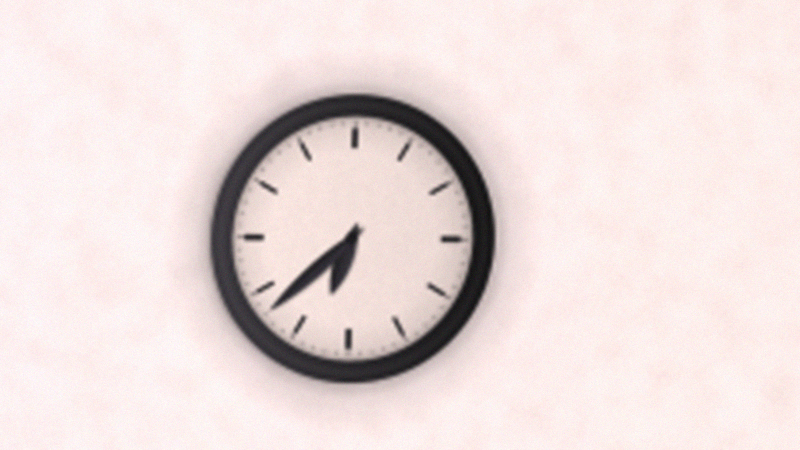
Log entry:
6 h 38 min
